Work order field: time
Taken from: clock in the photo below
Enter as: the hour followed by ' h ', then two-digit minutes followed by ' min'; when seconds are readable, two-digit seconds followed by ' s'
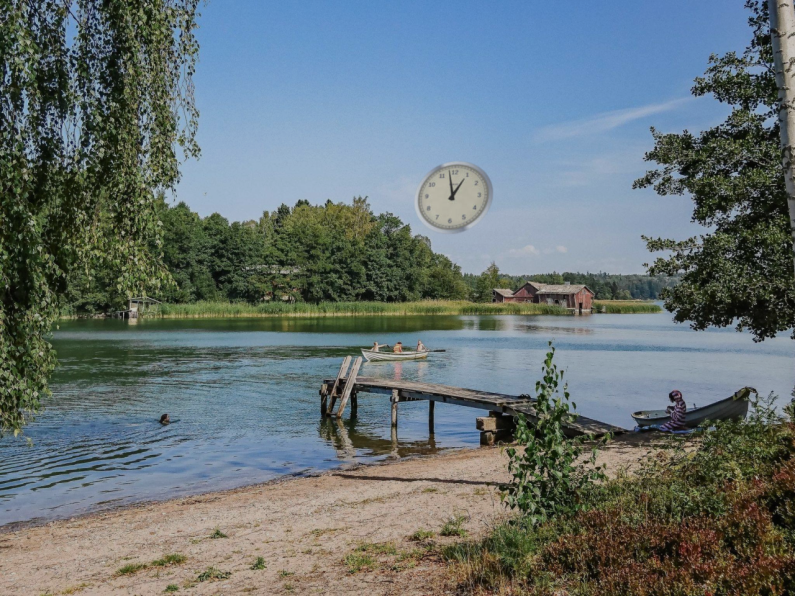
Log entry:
12 h 58 min
